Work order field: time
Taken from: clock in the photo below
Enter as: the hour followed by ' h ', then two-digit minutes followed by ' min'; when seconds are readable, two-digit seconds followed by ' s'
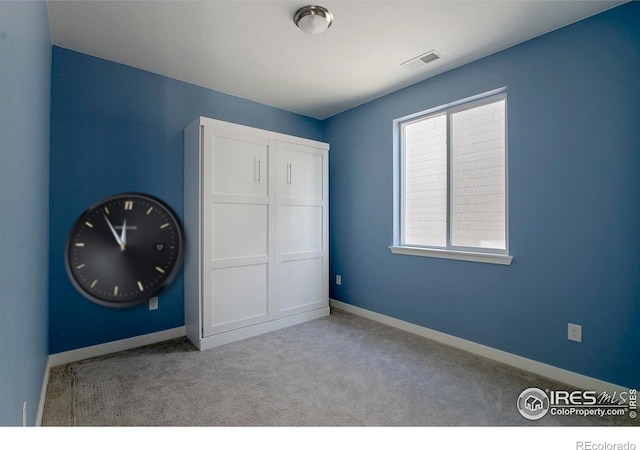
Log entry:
11 h 54 min
